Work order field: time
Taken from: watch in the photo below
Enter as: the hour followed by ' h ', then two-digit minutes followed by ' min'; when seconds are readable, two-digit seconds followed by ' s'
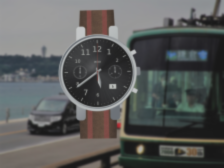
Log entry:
5 h 39 min
